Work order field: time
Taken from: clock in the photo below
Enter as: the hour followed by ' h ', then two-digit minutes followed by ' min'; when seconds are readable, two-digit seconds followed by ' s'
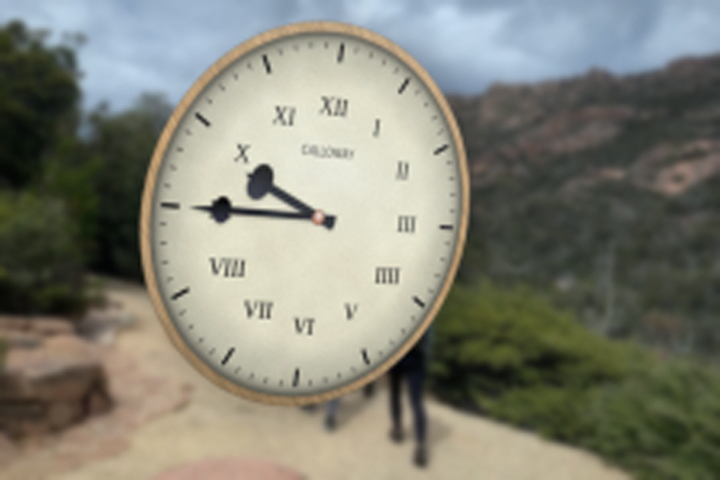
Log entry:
9 h 45 min
